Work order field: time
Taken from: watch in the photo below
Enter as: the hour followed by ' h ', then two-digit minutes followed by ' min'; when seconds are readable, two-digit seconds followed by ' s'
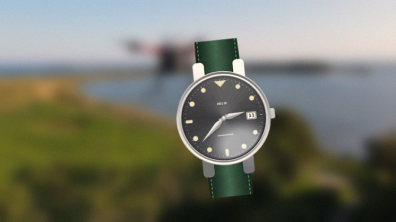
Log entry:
2 h 38 min
